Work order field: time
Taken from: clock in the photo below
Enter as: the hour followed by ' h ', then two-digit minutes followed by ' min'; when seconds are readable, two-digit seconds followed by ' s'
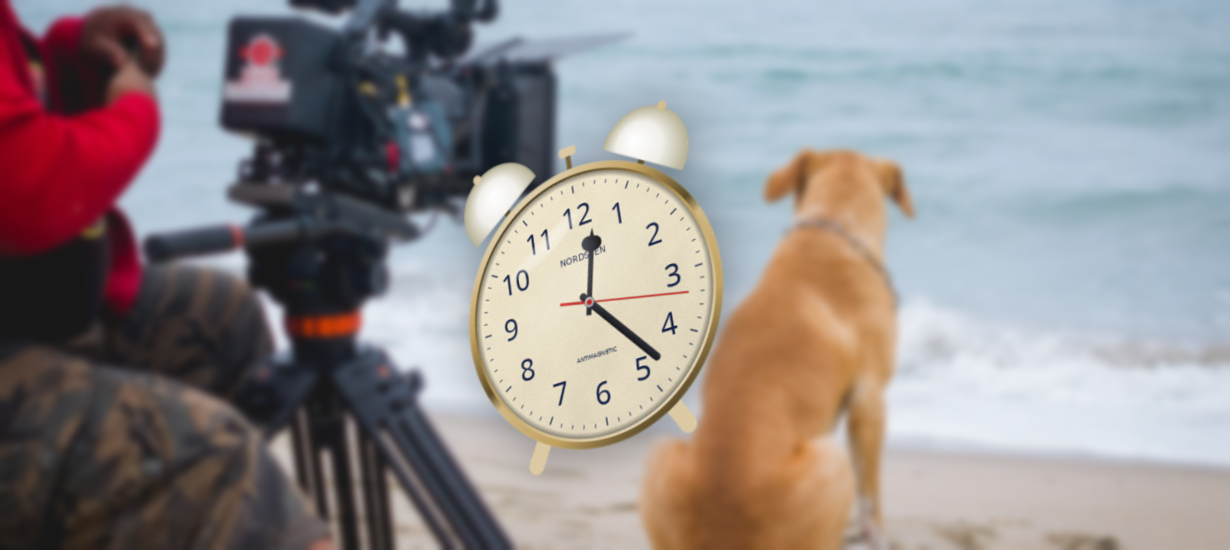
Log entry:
12 h 23 min 17 s
